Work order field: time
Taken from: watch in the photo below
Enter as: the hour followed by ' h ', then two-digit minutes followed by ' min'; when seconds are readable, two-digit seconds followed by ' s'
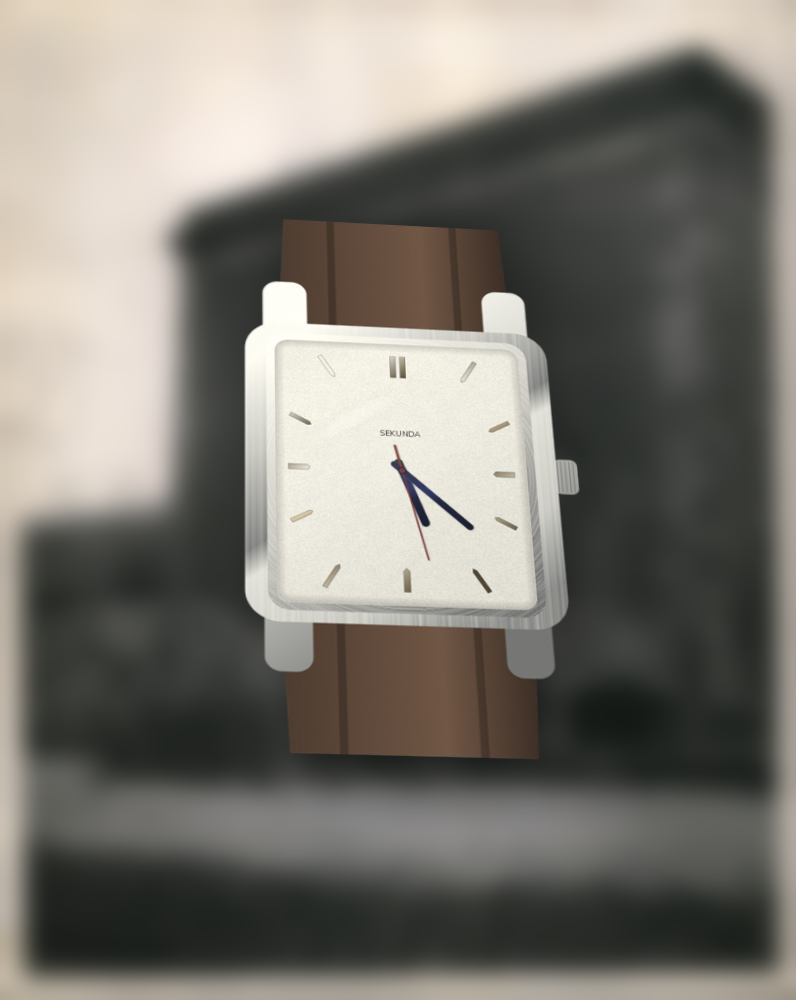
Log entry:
5 h 22 min 28 s
